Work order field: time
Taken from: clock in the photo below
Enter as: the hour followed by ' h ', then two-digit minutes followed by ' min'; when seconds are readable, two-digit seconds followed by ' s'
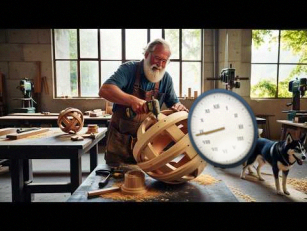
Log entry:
8 h 44 min
